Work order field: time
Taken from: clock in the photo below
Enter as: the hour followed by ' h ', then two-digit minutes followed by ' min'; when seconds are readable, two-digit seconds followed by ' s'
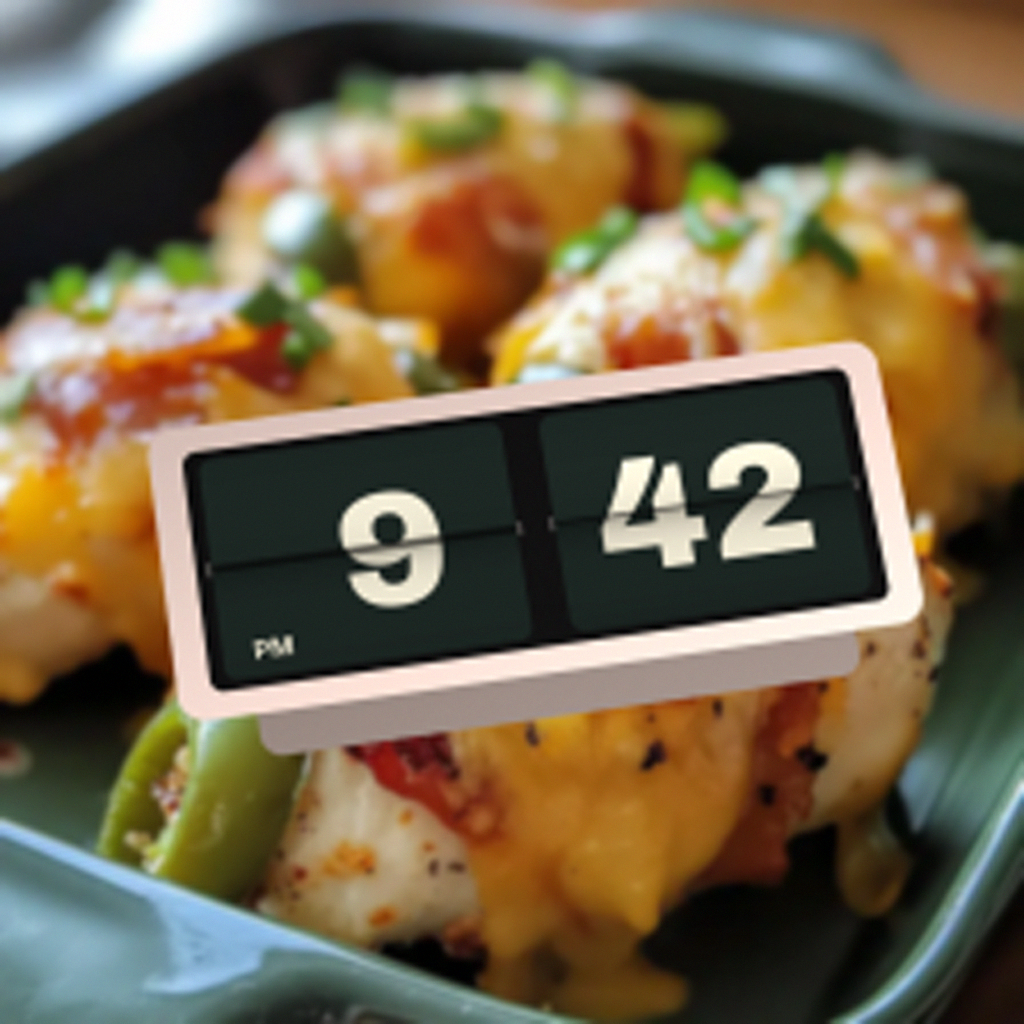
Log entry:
9 h 42 min
